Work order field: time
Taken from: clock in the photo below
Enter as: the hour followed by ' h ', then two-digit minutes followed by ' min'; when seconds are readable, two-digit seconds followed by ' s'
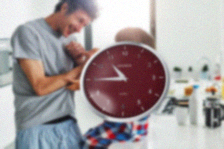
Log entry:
10 h 45 min
